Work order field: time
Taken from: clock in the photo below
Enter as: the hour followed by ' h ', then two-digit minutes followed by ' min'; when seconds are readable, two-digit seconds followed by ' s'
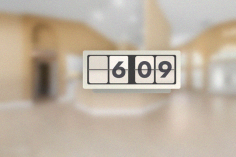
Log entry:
6 h 09 min
